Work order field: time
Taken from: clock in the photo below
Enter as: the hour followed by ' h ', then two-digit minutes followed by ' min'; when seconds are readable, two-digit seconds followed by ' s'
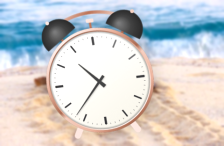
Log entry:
10 h 37 min
